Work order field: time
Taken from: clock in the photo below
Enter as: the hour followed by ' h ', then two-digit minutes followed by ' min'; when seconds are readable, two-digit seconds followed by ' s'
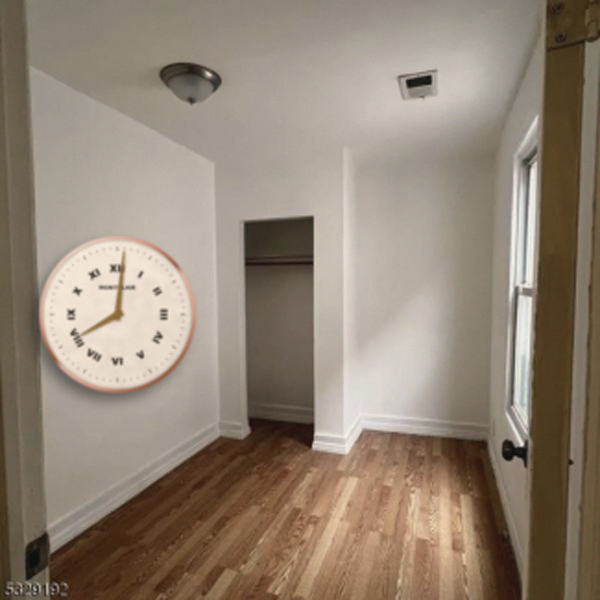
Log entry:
8 h 01 min
